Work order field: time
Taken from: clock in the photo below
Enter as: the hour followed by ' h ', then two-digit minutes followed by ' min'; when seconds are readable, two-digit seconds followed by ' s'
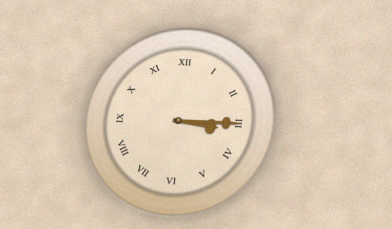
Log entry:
3 h 15 min
